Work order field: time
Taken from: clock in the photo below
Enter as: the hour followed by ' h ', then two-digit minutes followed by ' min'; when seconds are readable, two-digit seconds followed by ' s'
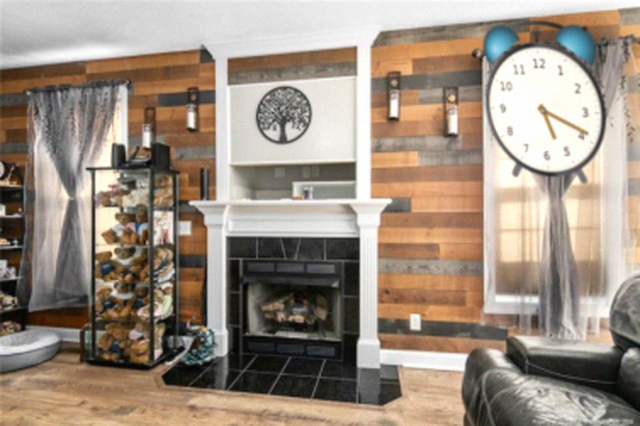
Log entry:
5 h 19 min
